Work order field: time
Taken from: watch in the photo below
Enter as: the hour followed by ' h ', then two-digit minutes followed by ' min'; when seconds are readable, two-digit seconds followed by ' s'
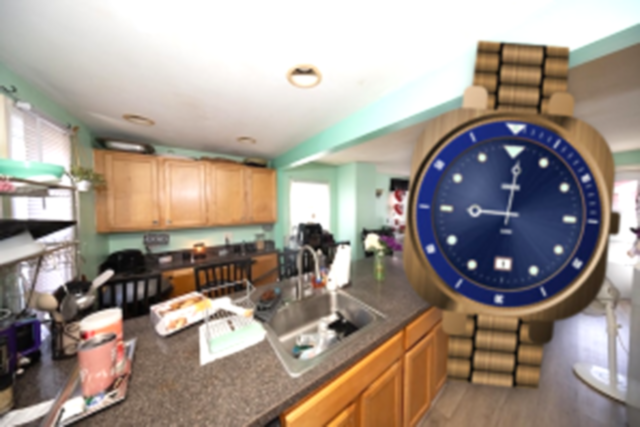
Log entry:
9 h 01 min
